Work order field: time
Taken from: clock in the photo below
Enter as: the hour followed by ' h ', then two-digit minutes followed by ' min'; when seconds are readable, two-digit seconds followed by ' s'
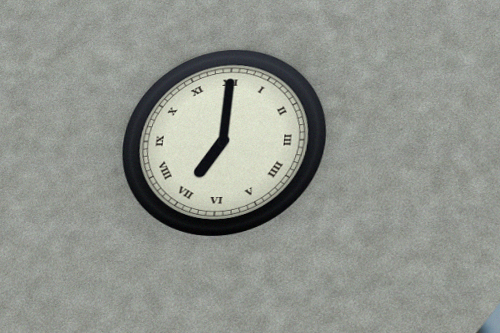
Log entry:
7 h 00 min
